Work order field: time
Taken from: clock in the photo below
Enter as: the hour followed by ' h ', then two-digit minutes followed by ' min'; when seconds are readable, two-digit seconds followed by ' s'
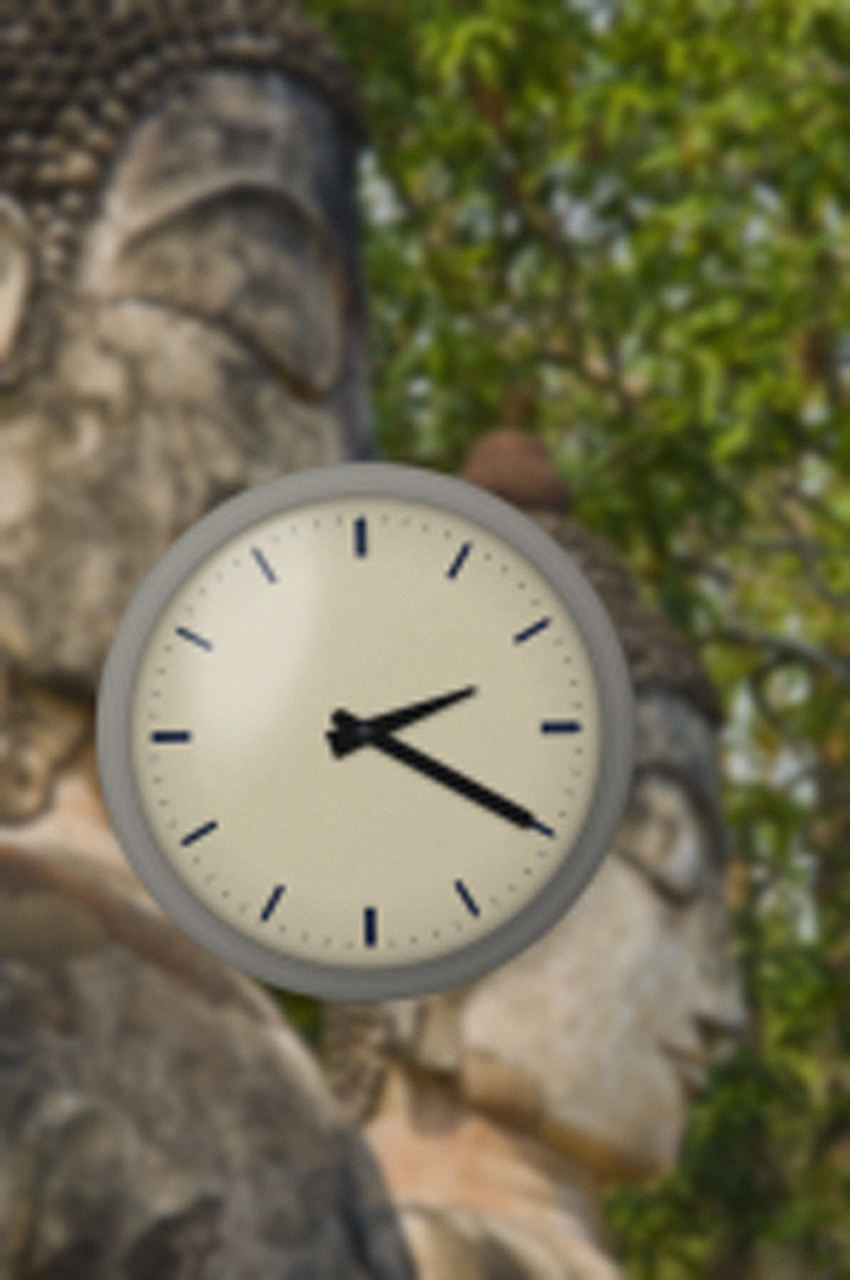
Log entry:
2 h 20 min
